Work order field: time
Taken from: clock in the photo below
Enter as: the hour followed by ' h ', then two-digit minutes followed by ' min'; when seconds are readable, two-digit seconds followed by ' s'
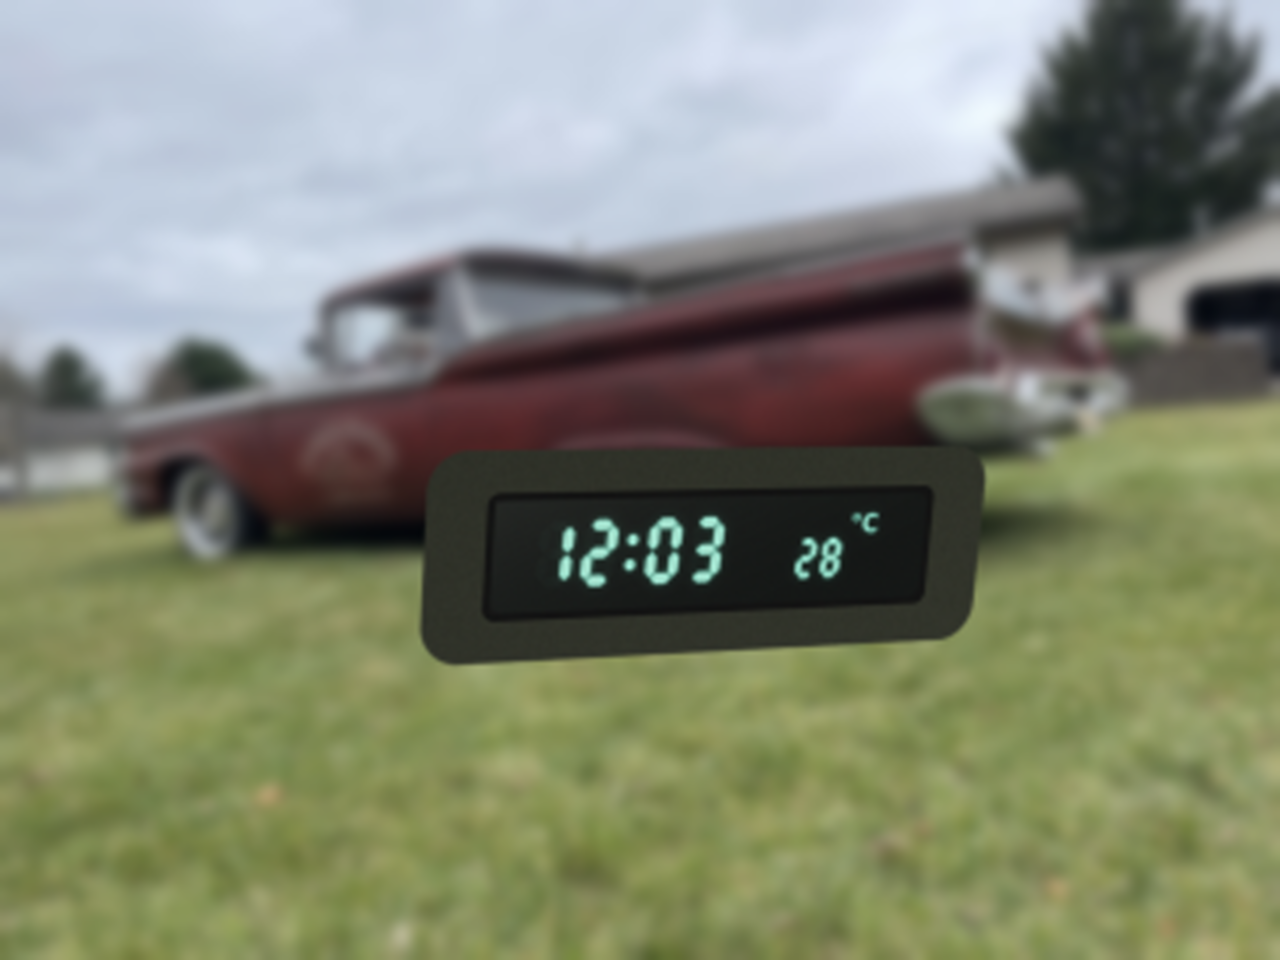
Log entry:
12 h 03 min
